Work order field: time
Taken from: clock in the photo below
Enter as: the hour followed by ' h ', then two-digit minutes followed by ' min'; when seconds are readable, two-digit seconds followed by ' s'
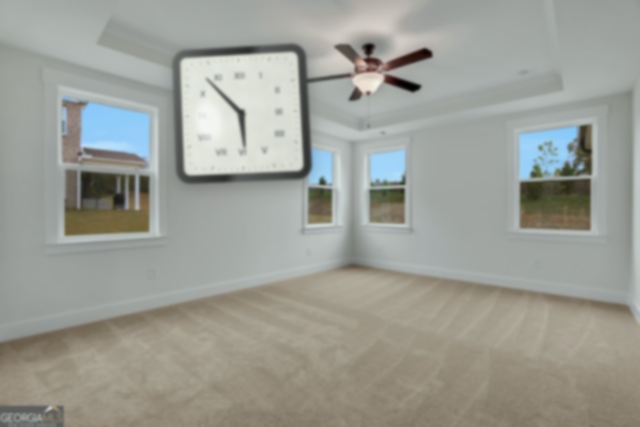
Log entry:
5 h 53 min
